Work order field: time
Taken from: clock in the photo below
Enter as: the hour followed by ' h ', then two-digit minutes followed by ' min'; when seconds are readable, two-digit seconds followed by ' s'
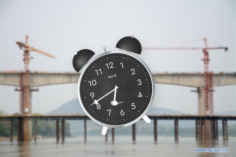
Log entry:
6 h 42 min
